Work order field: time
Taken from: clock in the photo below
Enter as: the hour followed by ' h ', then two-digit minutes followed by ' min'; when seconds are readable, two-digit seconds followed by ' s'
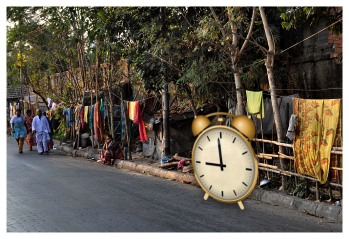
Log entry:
8 h 59 min
